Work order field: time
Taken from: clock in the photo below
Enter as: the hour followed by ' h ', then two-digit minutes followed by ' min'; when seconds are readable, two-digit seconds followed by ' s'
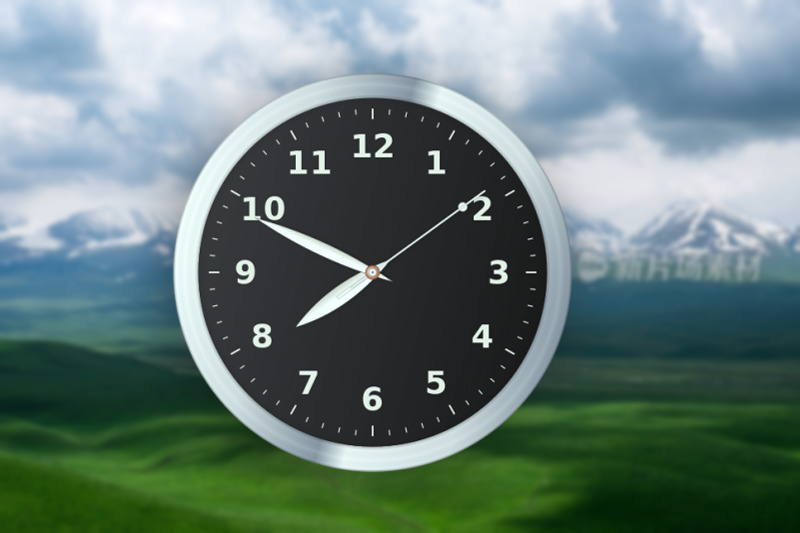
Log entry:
7 h 49 min 09 s
